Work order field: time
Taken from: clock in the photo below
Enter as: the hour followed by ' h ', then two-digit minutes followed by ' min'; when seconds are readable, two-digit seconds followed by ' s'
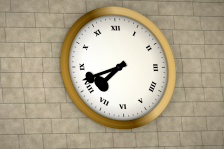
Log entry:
7 h 42 min
